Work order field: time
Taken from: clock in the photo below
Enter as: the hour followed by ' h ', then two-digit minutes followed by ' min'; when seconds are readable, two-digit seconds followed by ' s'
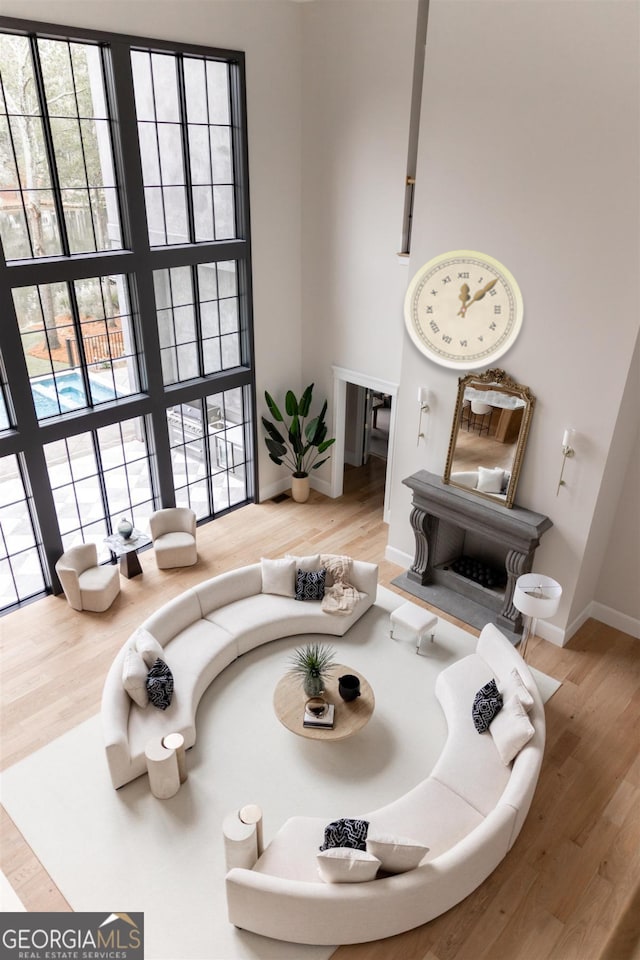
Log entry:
12 h 08 min
